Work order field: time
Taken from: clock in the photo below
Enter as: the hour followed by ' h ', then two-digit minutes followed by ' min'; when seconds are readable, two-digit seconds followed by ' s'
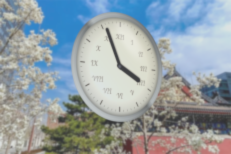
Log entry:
3 h 56 min
